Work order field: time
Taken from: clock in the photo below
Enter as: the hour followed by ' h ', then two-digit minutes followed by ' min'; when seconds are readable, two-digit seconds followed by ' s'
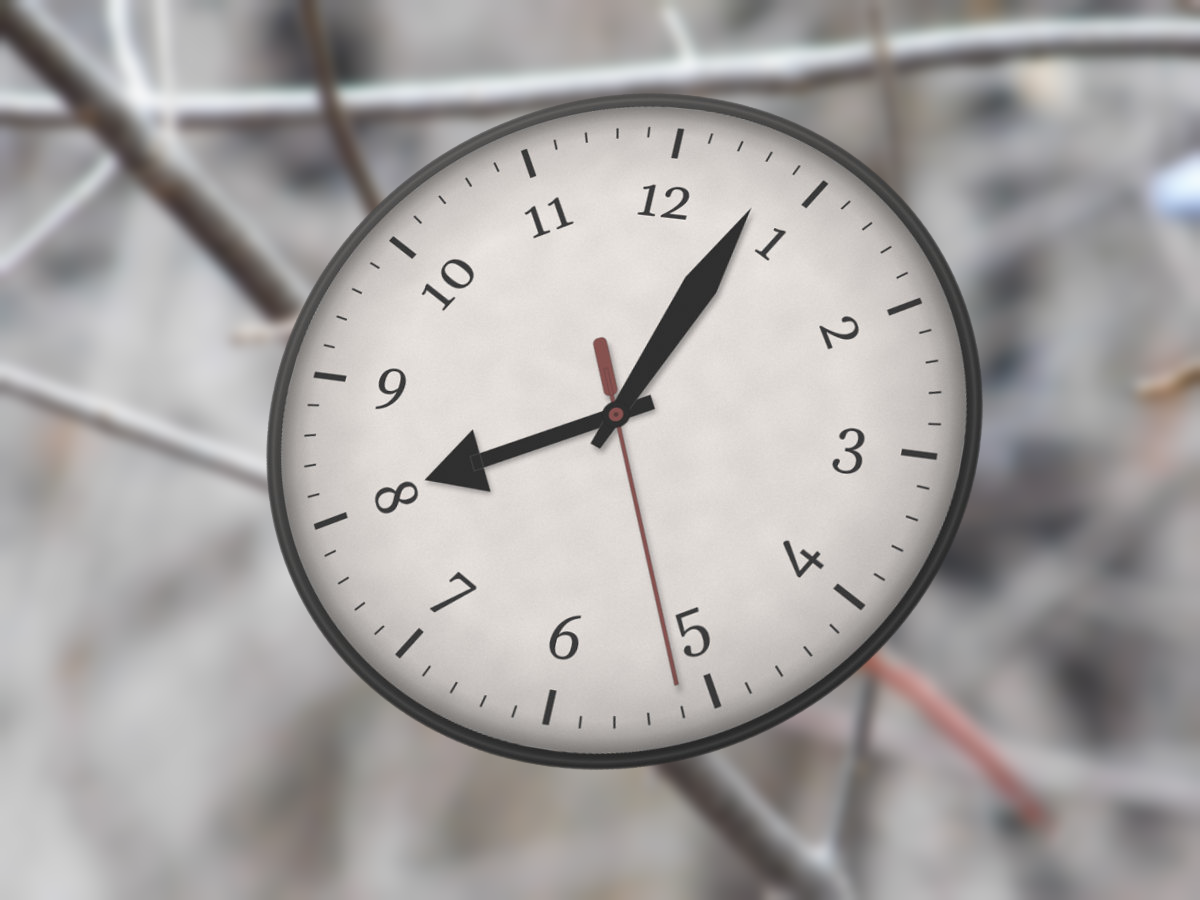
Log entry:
8 h 03 min 26 s
